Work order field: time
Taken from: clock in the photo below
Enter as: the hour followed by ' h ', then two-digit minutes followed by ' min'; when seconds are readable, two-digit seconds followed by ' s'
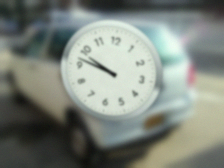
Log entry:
9 h 47 min
